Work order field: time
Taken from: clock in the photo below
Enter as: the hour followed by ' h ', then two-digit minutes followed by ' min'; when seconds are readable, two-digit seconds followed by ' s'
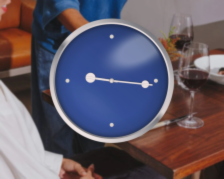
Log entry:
9 h 16 min
